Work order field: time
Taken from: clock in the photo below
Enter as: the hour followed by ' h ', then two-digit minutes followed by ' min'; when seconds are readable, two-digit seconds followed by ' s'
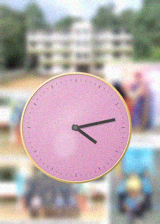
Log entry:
4 h 13 min
